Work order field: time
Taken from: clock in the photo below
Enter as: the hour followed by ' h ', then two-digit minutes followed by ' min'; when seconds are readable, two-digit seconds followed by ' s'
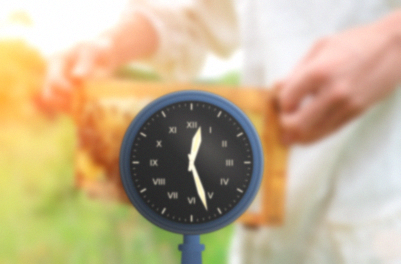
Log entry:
12 h 27 min
